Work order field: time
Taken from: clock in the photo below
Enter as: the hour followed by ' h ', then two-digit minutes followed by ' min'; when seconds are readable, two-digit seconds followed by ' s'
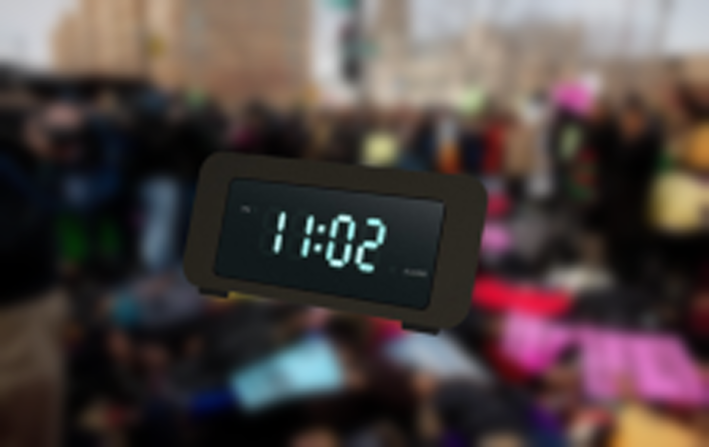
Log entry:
11 h 02 min
